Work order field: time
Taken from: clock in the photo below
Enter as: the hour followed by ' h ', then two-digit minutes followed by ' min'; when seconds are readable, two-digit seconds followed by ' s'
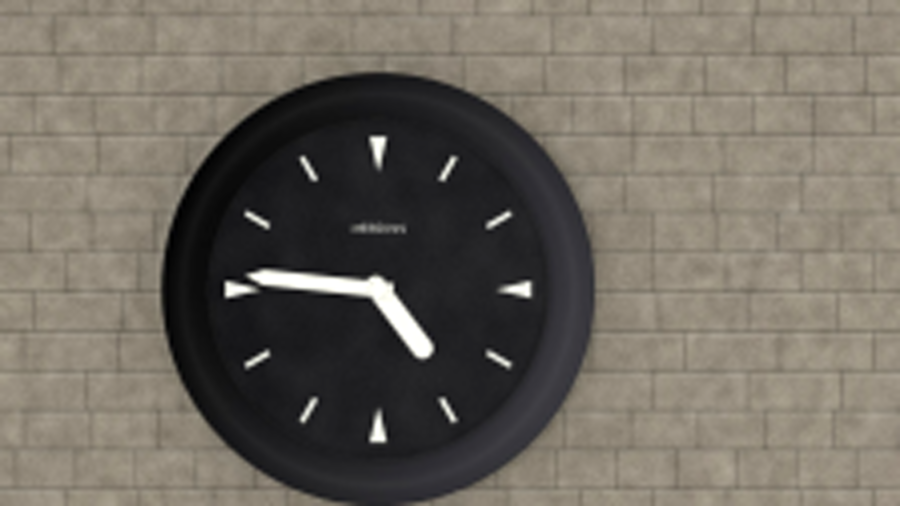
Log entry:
4 h 46 min
